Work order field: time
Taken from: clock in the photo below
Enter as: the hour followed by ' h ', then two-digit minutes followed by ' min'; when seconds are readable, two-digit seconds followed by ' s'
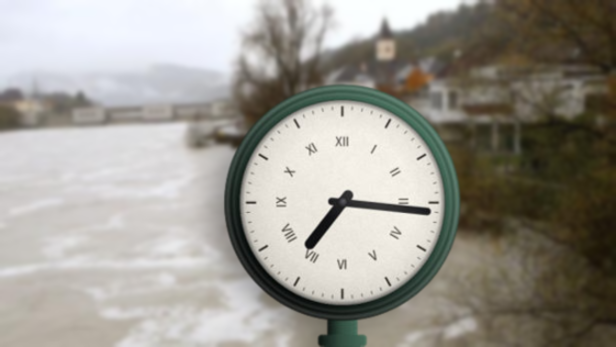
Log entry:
7 h 16 min
